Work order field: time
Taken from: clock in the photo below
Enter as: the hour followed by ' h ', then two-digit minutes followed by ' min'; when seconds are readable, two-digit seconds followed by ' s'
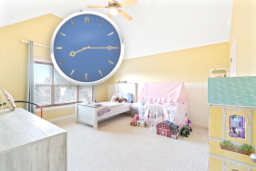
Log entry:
8 h 15 min
